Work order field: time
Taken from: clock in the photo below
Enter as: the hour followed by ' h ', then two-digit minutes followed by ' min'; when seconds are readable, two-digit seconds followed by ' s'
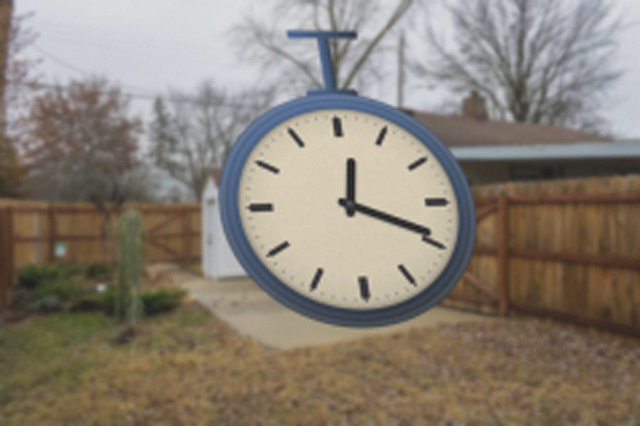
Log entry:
12 h 19 min
